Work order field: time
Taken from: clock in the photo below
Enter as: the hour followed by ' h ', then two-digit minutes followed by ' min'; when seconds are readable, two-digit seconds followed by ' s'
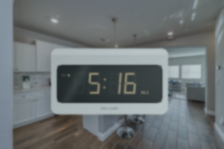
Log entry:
5 h 16 min
